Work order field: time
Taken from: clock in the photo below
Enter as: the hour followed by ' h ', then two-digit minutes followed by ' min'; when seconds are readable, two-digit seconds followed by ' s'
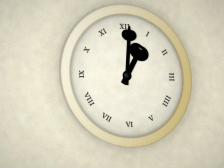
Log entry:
1 h 01 min
